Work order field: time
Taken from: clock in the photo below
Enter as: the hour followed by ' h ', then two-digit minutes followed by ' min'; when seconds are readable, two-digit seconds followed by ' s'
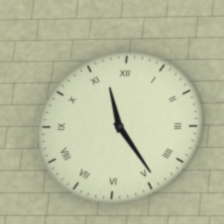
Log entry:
11 h 24 min
